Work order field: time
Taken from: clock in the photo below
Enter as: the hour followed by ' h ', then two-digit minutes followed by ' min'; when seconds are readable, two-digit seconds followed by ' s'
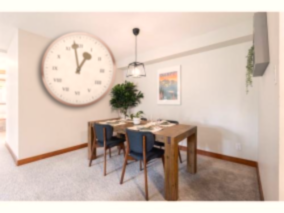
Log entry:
12 h 58 min
